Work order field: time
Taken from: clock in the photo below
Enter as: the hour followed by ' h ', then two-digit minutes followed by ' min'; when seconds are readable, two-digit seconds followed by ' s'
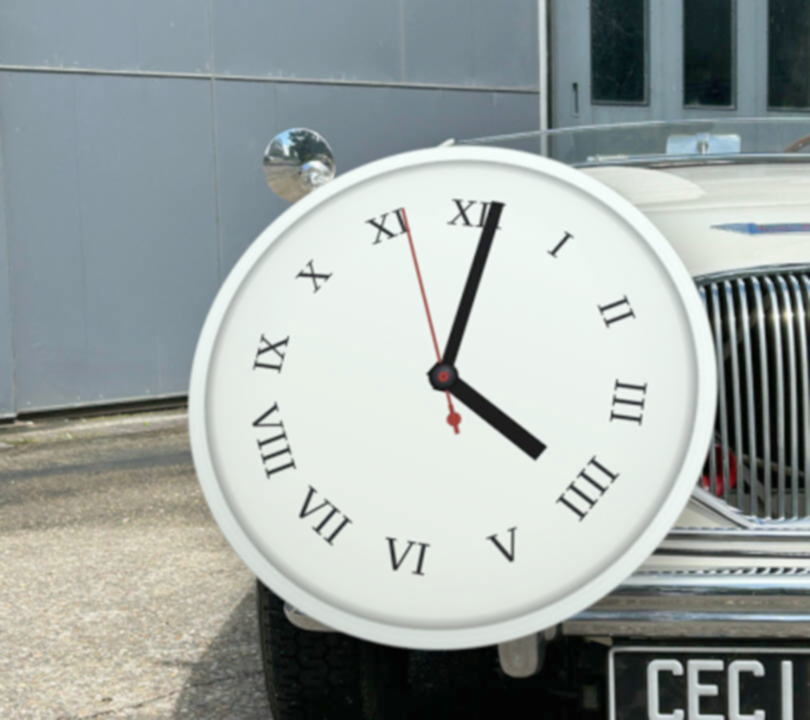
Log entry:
4 h 00 min 56 s
